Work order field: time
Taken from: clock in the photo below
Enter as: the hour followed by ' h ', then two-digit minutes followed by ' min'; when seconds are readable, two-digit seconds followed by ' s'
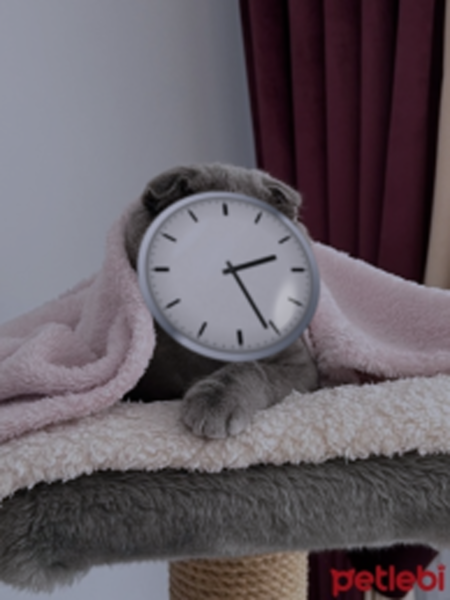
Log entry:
2 h 26 min
